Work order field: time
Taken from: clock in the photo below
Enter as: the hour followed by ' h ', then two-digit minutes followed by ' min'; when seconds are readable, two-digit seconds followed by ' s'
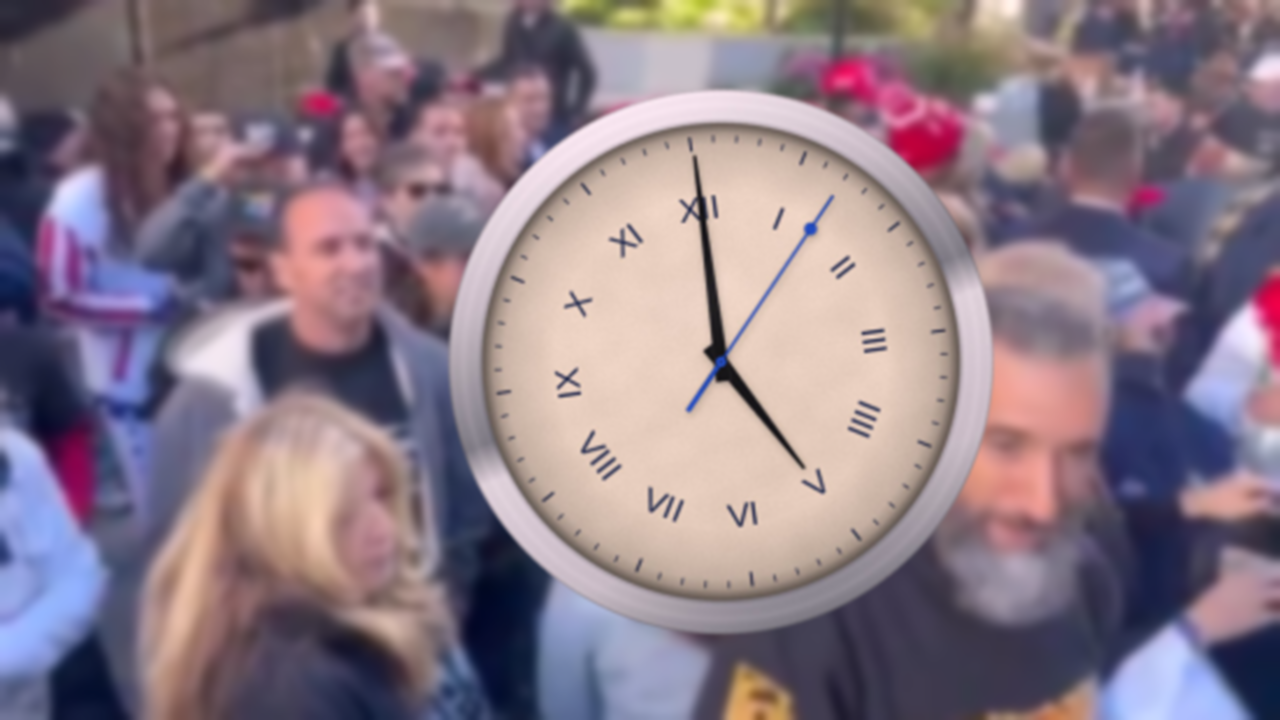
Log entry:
5 h 00 min 07 s
